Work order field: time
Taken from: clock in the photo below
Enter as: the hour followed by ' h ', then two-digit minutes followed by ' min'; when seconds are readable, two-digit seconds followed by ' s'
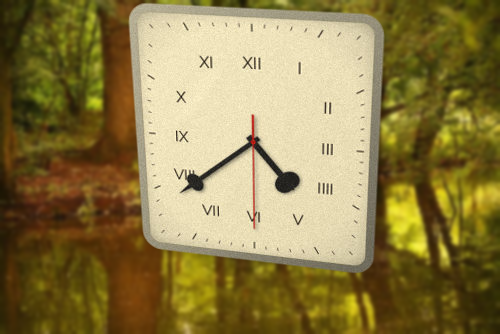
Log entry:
4 h 38 min 30 s
